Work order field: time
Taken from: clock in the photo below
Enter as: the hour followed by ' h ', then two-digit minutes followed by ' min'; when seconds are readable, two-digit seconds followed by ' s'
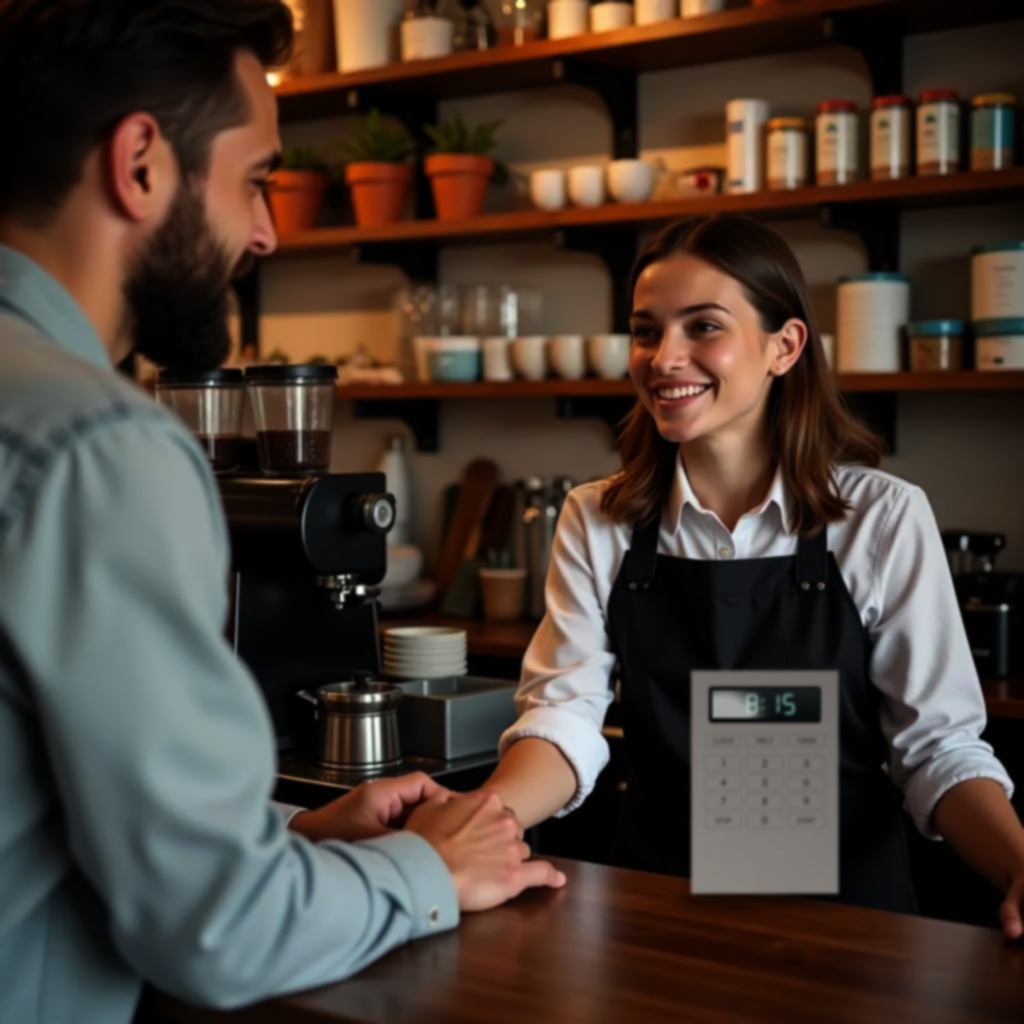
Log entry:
8 h 15 min
